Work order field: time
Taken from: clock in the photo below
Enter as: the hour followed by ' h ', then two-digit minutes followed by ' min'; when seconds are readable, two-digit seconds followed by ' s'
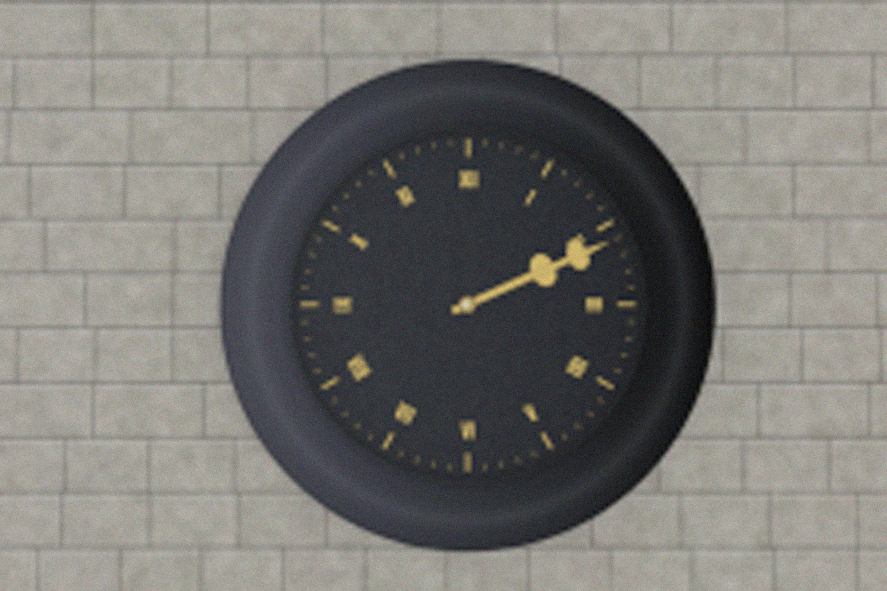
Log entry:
2 h 11 min
